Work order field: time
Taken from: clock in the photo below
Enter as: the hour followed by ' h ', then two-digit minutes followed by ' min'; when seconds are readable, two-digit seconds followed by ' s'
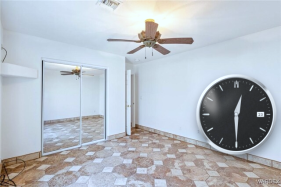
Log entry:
12 h 30 min
